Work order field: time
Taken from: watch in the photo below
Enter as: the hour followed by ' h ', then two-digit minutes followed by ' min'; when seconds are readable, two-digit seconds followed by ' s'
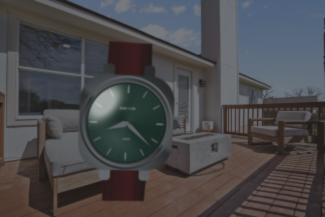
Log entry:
8 h 22 min
